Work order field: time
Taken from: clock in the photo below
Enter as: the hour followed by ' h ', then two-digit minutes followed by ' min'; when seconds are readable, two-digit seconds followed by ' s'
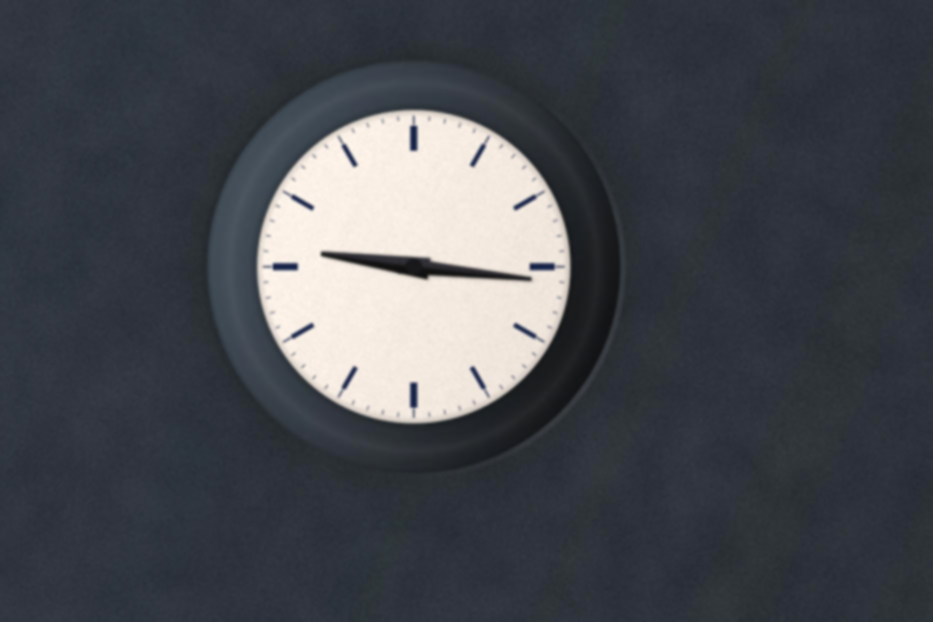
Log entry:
9 h 16 min
